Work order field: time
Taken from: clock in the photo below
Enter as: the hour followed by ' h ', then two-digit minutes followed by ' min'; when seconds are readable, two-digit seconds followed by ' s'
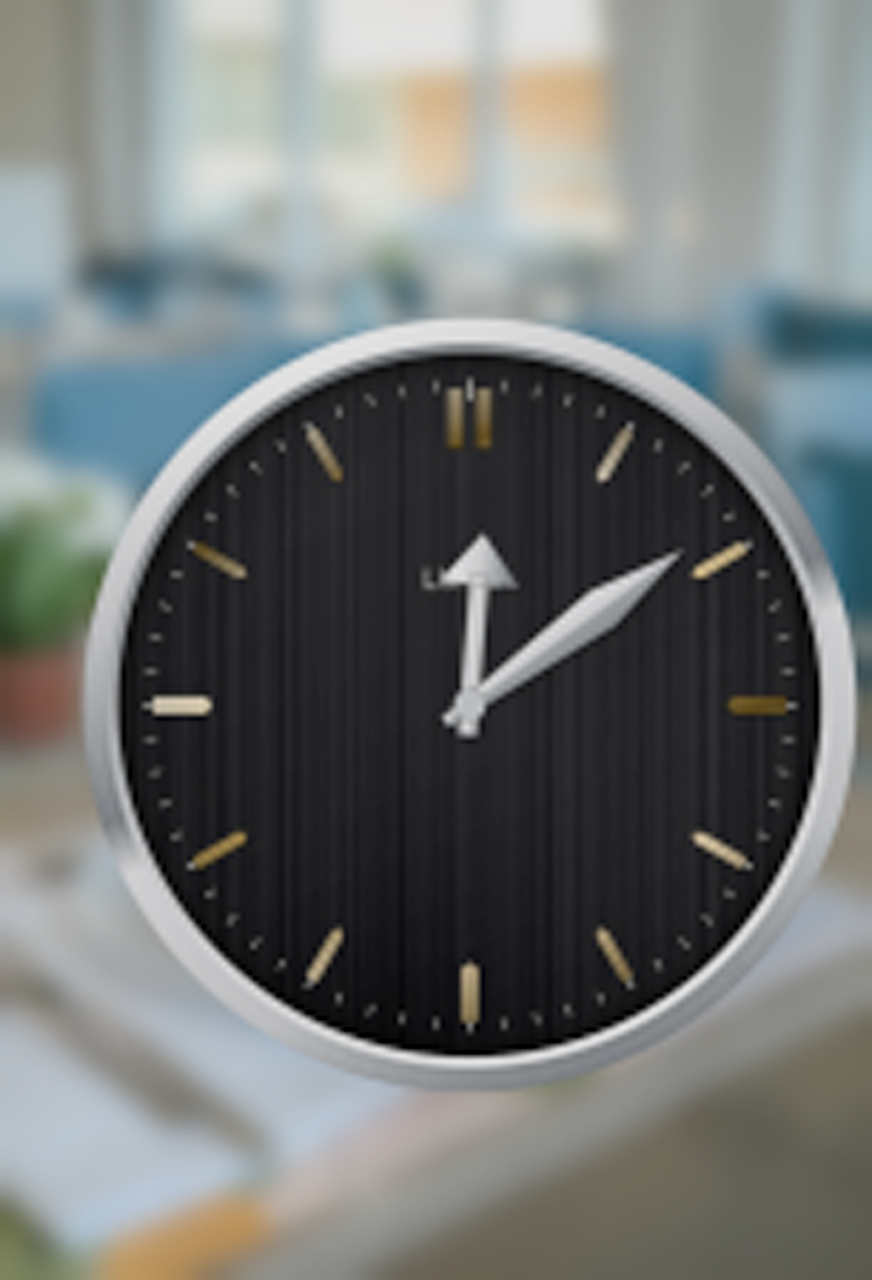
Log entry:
12 h 09 min
